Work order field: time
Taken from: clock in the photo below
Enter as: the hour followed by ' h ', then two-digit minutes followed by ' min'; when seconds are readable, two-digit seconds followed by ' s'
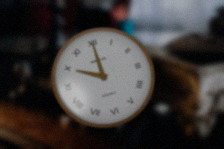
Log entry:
10 h 00 min
